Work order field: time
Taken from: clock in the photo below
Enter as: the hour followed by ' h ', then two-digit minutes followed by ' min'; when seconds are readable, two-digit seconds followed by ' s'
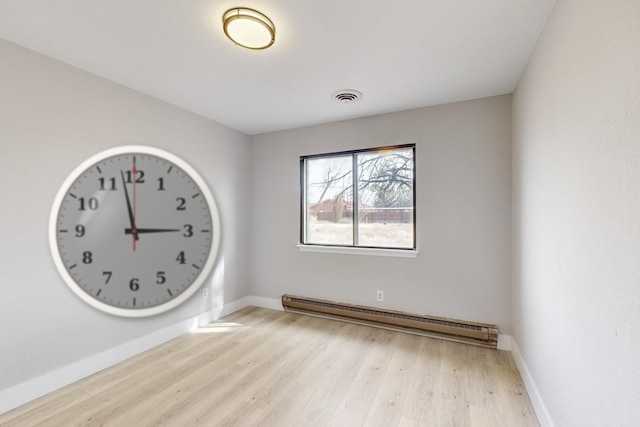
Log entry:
2 h 58 min 00 s
